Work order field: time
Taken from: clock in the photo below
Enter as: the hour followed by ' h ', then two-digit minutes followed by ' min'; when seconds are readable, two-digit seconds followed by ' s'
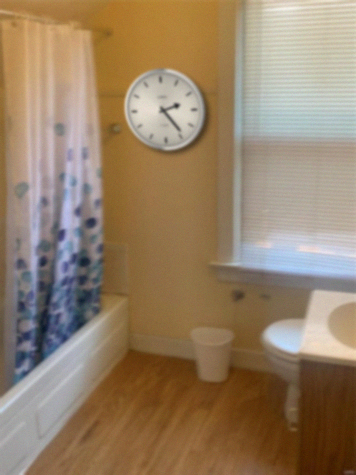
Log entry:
2 h 24 min
